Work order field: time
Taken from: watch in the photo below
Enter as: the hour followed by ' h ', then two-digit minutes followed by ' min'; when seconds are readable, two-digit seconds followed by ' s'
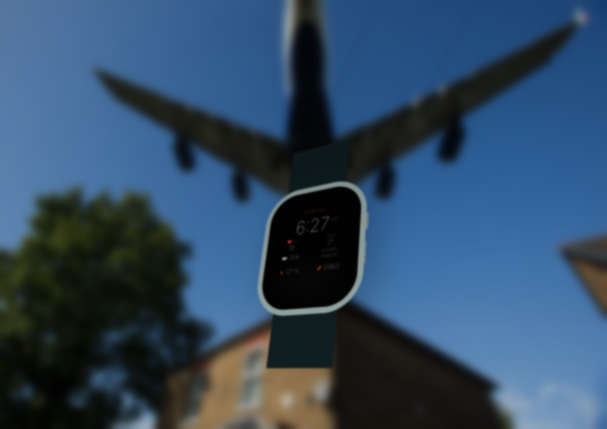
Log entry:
6 h 27 min
